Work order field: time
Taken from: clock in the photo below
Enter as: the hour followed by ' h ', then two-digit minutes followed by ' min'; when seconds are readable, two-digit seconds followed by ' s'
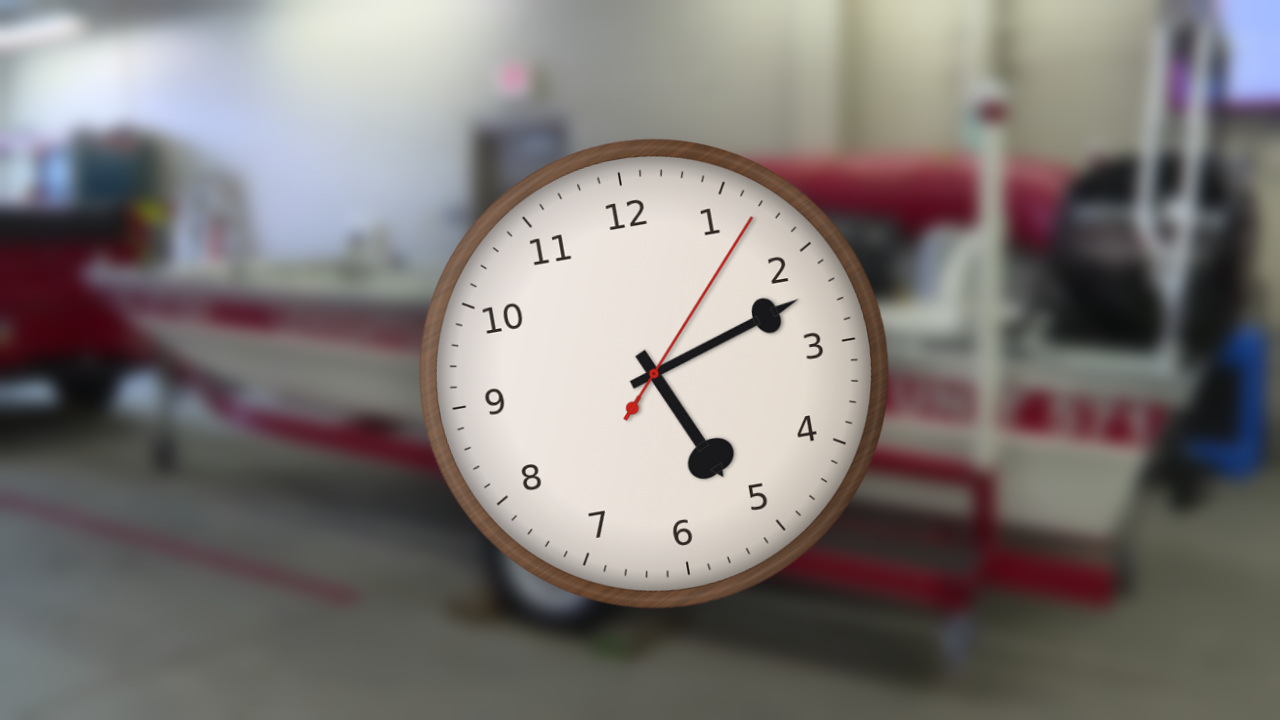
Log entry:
5 h 12 min 07 s
